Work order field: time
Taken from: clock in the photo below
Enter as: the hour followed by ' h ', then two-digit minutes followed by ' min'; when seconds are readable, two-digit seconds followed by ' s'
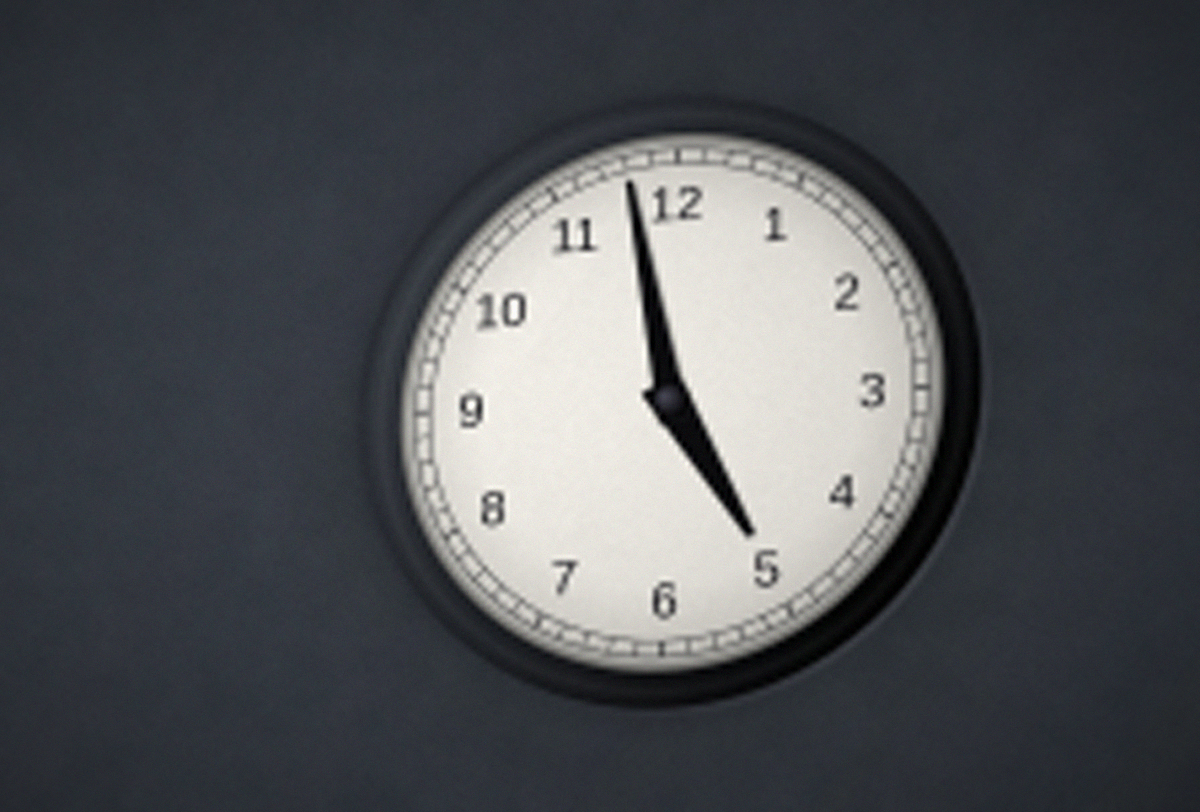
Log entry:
4 h 58 min
